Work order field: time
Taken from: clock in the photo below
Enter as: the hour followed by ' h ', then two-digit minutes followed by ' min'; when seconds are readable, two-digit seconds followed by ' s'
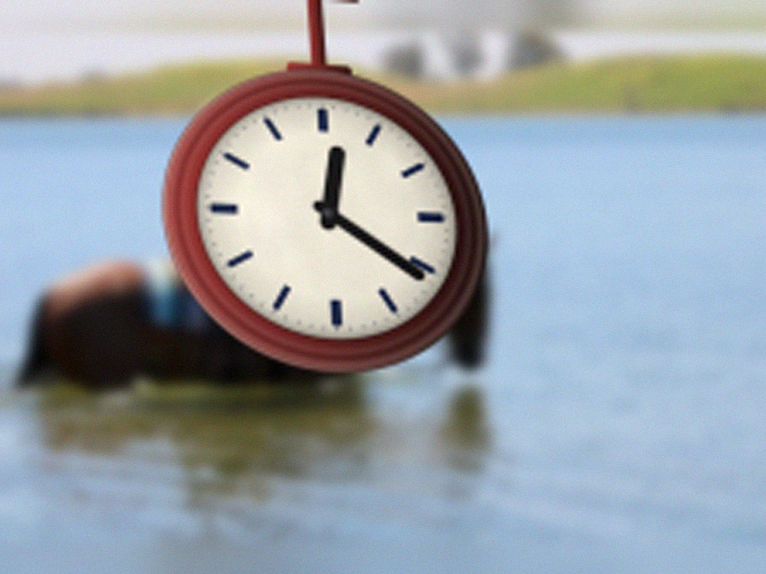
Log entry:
12 h 21 min
